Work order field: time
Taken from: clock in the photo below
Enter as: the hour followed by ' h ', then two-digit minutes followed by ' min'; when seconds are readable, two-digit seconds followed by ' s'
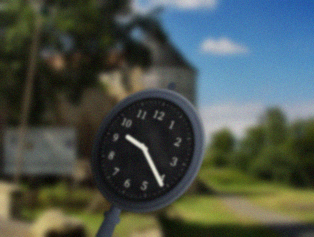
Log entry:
9 h 21 min
